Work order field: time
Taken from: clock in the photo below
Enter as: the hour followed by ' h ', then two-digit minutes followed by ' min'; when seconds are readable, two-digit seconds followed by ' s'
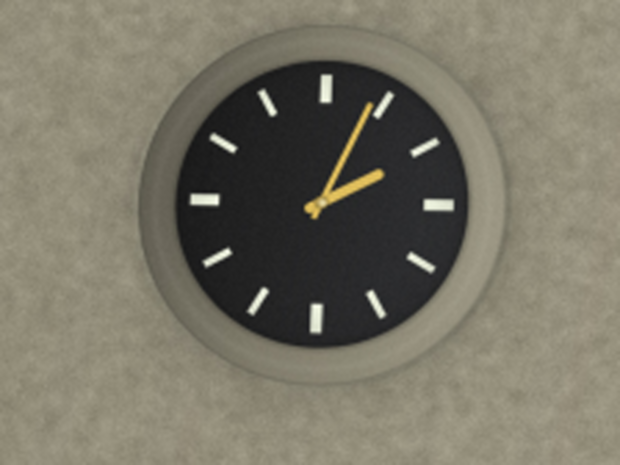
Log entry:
2 h 04 min
